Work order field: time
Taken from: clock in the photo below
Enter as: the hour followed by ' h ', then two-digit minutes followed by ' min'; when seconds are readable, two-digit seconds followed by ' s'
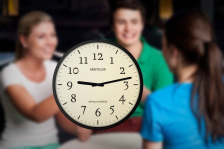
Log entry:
9 h 13 min
